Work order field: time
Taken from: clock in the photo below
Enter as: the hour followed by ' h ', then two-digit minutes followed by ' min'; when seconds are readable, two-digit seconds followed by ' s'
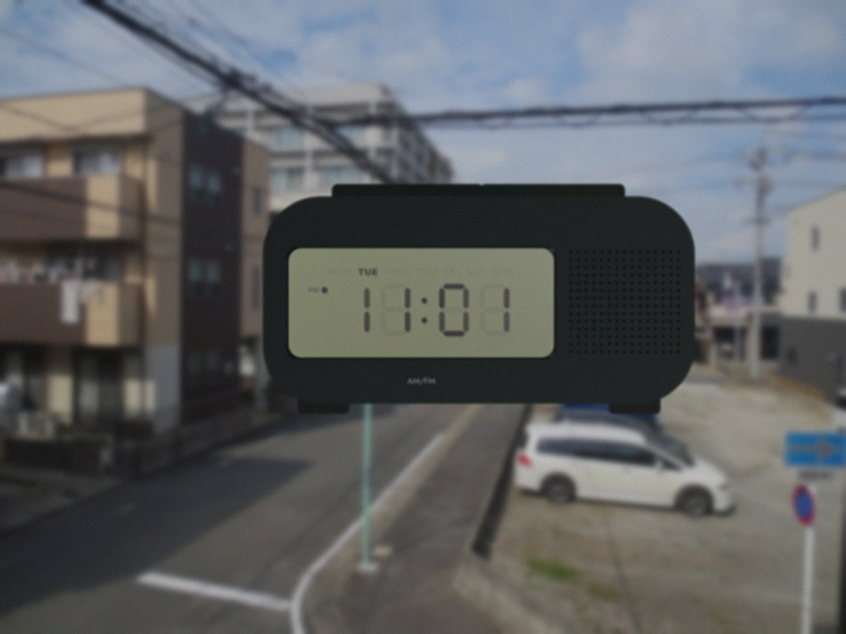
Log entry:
11 h 01 min
